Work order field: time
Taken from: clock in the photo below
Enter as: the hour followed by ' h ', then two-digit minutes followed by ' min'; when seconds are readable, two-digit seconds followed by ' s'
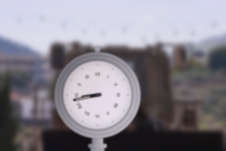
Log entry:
8 h 43 min
